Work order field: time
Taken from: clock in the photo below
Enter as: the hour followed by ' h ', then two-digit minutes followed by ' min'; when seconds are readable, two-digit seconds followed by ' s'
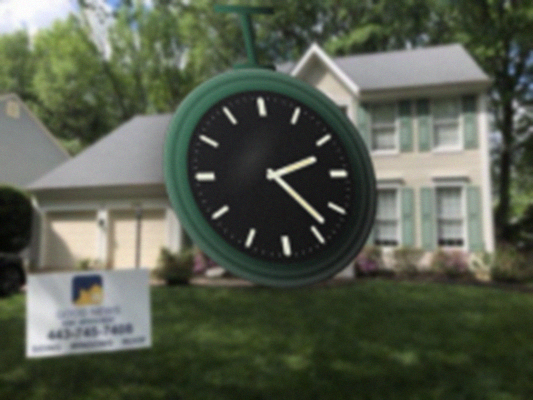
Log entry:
2 h 23 min
